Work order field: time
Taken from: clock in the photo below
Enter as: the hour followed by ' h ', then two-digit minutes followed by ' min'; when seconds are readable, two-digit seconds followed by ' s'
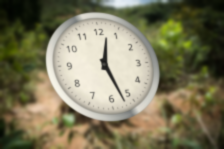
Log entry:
12 h 27 min
